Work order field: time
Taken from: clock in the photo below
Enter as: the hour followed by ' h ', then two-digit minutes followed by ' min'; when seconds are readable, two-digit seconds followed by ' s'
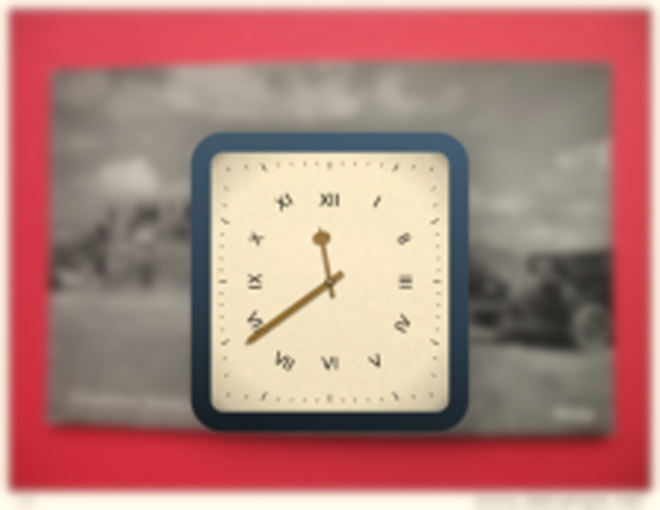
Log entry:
11 h 39 min
